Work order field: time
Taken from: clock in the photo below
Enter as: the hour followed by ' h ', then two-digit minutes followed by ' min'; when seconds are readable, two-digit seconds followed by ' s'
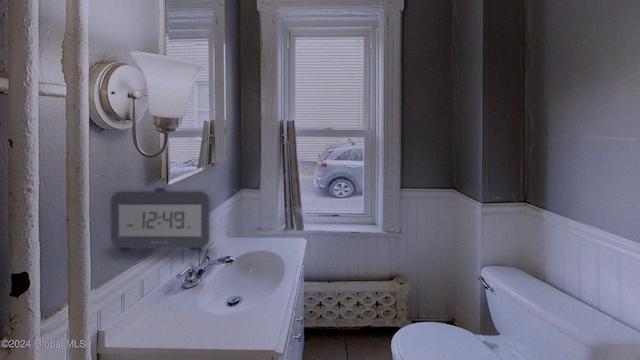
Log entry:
12 h 49 min
